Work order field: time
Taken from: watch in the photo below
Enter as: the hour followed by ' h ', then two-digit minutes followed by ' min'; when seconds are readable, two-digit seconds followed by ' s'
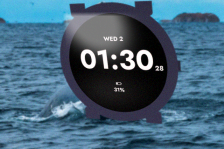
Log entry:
1 h 30 min
